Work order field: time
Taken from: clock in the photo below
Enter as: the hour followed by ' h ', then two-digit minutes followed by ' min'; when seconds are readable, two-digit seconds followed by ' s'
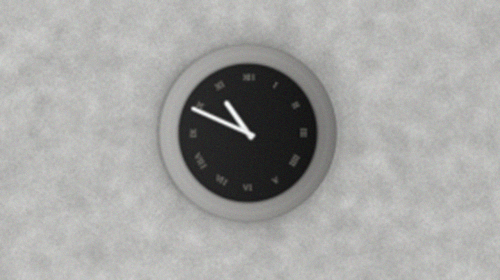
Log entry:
10 h 49 min
